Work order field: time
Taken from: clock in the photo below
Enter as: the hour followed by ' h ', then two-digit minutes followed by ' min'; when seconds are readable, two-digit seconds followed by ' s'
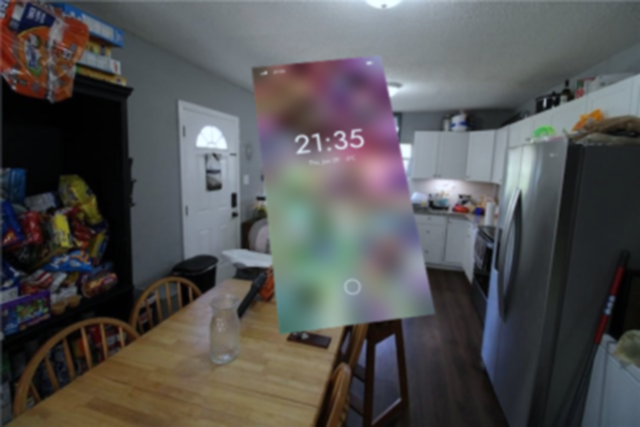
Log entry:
21 h 35 min
